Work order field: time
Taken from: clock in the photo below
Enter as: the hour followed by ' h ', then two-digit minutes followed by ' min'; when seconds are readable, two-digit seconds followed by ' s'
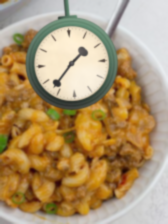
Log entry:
1 h 37 min
